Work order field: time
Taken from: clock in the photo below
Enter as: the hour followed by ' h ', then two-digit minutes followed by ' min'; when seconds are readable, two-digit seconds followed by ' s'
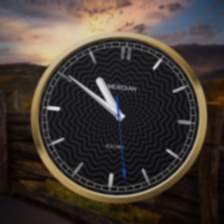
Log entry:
10 h 50 min 28 s
